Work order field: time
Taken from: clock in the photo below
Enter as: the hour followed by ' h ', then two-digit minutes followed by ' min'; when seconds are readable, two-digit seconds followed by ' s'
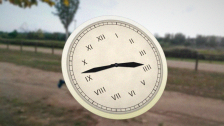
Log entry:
3 h 47 min
